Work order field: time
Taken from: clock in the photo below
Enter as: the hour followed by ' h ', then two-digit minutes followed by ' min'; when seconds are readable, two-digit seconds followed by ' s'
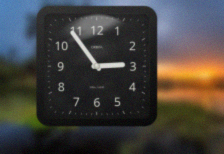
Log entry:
2 h 54 min
